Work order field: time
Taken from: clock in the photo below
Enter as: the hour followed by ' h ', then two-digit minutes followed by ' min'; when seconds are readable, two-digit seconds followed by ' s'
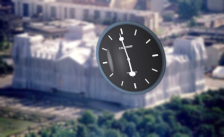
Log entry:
5 h 59 min
